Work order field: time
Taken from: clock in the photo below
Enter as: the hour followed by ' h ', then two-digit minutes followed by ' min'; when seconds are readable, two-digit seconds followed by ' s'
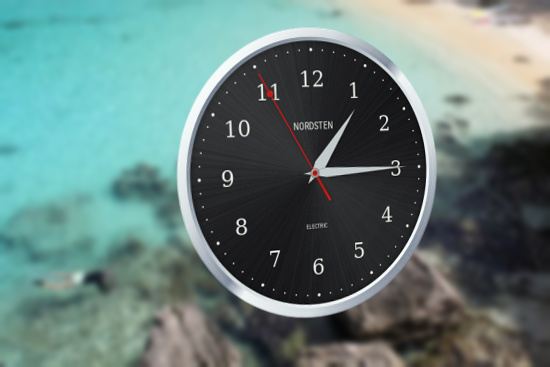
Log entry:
1 h 14 min 55 s
